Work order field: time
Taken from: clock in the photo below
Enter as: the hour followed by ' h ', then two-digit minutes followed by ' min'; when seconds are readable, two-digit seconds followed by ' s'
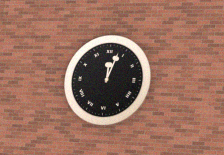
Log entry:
12 h 03 min
